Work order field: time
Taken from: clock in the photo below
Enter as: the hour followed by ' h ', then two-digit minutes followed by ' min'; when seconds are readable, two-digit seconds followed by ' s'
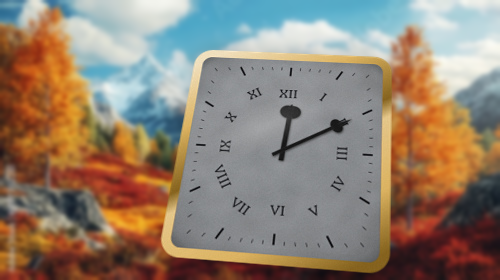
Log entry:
12 h 10 min
